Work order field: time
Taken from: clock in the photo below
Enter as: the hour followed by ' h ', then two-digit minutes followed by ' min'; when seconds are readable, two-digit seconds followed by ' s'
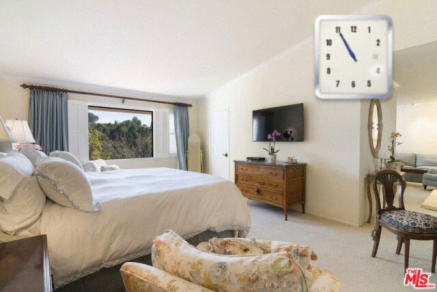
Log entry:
10 h 55 min
